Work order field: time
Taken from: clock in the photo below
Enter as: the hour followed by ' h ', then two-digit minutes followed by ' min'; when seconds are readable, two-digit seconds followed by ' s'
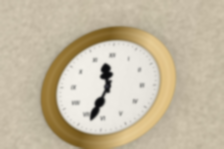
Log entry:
11 h 33 min
